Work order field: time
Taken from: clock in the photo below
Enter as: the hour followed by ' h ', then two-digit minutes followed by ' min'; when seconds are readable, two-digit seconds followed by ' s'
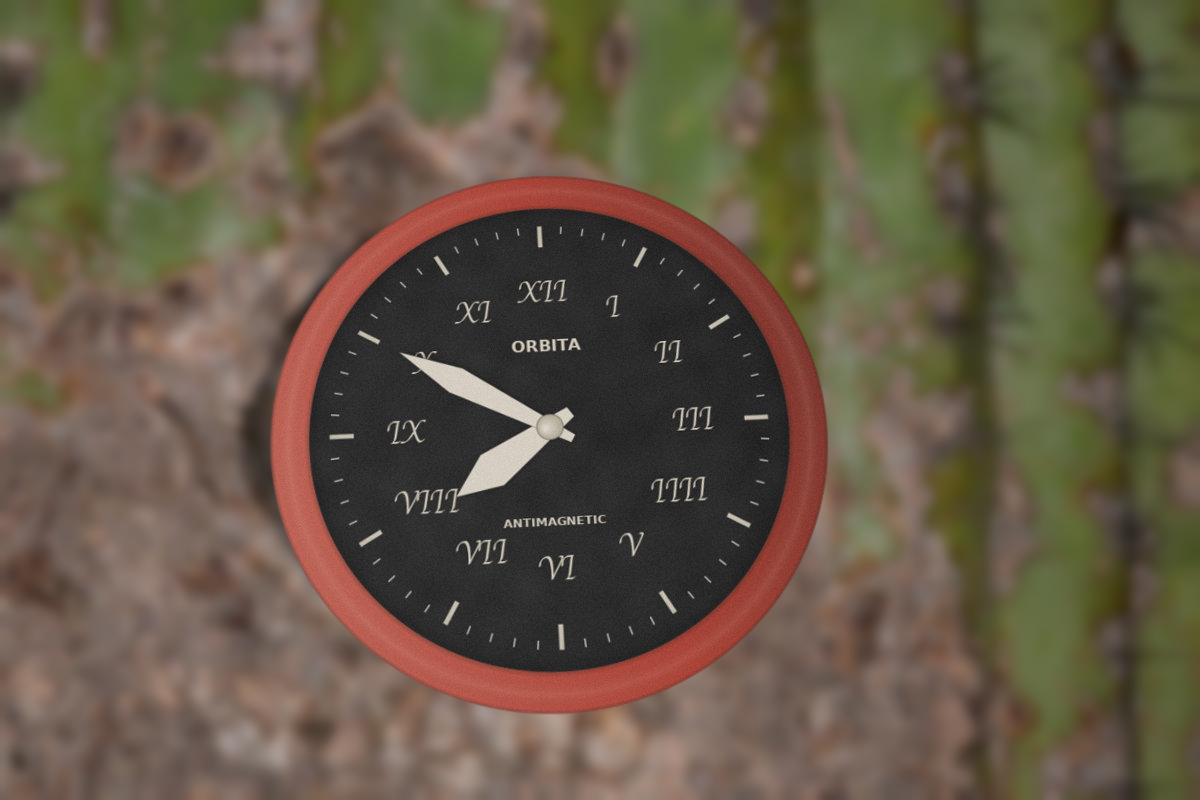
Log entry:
7 h 50 min
